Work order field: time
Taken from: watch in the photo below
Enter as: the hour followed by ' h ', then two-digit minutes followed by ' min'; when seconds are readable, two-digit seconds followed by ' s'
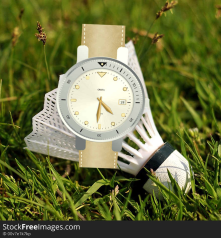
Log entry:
4 h 31 min
